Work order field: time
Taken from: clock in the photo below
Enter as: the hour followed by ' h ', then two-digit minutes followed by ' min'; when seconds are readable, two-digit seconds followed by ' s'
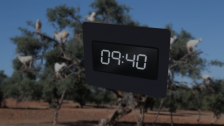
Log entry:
9 h 40 min
